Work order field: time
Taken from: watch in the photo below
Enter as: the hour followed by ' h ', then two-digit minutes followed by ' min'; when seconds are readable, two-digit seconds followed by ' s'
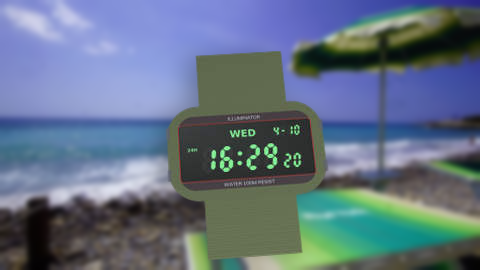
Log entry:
16 h 29 min 20 s
